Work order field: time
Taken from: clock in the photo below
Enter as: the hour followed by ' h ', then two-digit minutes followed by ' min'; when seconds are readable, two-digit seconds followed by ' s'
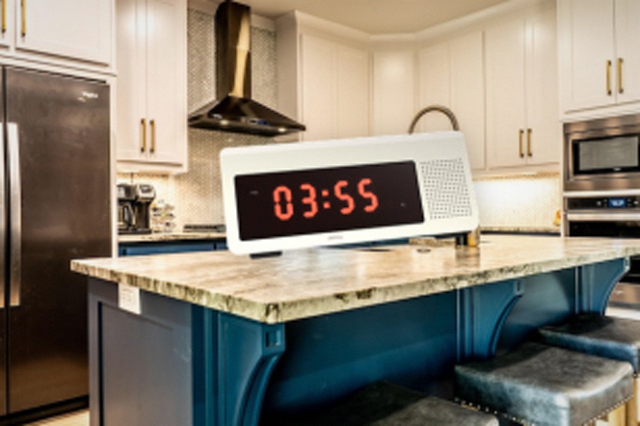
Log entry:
3 h 55 min
